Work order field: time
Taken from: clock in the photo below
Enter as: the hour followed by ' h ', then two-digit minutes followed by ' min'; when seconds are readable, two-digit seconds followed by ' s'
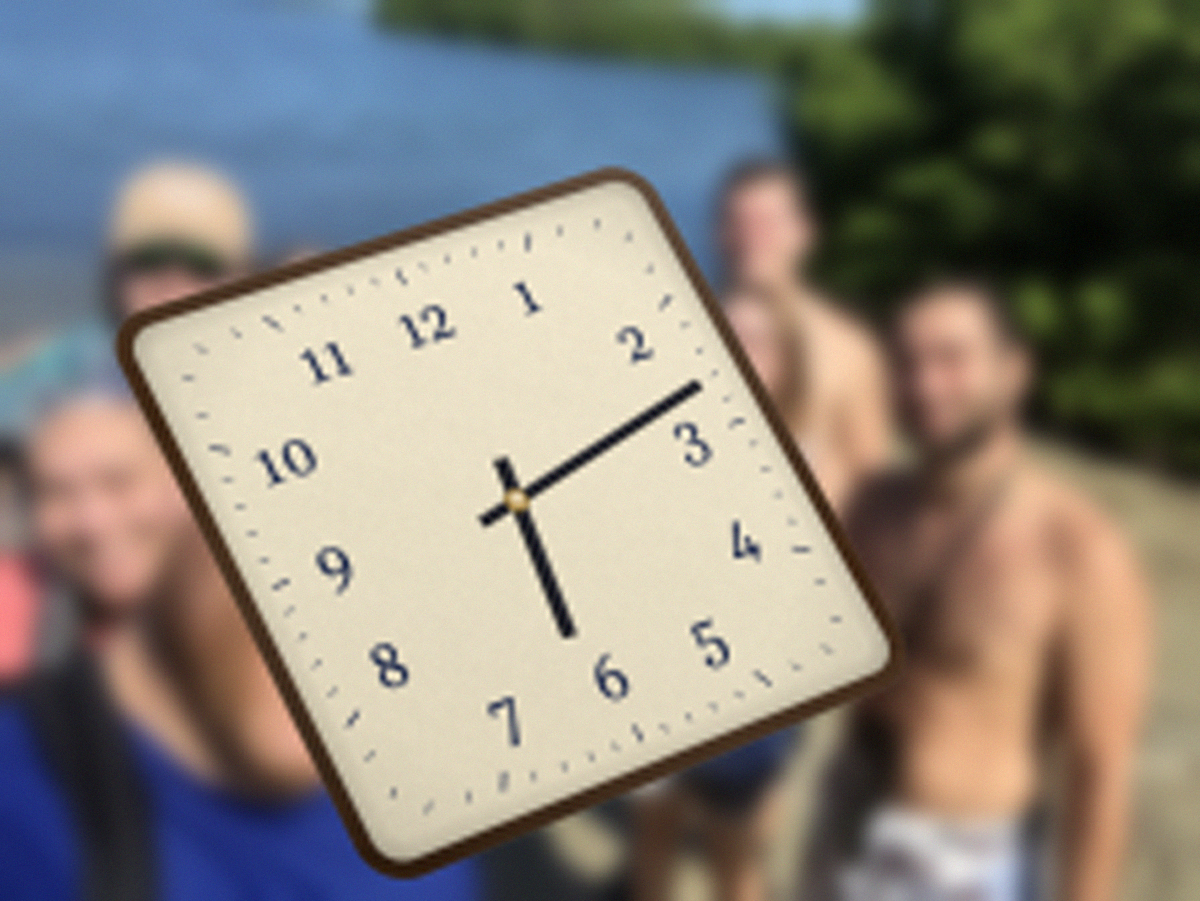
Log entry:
6 h 13 min
